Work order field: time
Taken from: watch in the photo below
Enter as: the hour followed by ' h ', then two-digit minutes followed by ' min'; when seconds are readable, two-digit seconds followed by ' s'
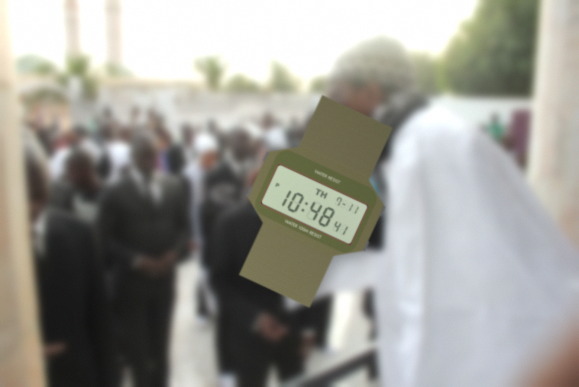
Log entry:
10 h 48 min 41 s
